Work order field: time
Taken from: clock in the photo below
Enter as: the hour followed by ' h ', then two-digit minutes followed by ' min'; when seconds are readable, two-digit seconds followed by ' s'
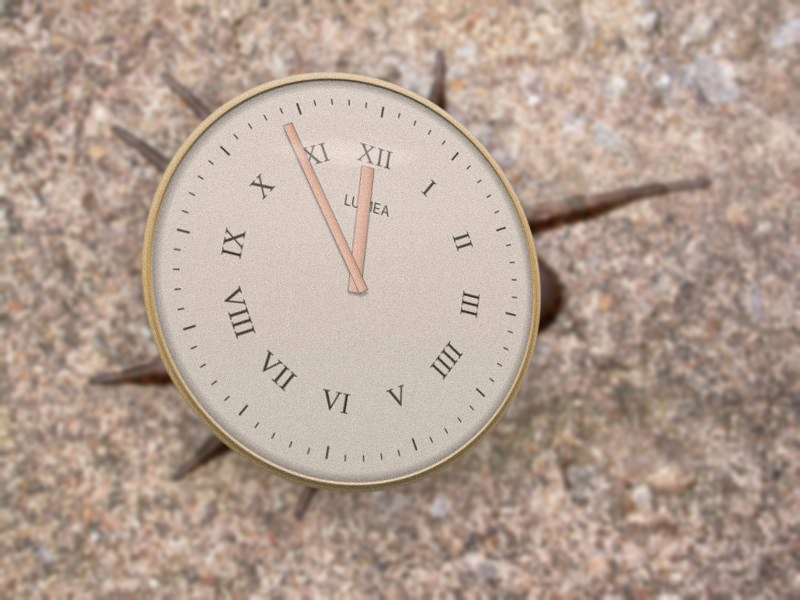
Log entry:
11 h 54 min
